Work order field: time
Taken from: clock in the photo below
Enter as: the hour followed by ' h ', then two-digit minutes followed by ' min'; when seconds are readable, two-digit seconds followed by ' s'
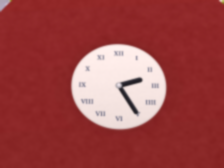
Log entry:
2 h 25 min
